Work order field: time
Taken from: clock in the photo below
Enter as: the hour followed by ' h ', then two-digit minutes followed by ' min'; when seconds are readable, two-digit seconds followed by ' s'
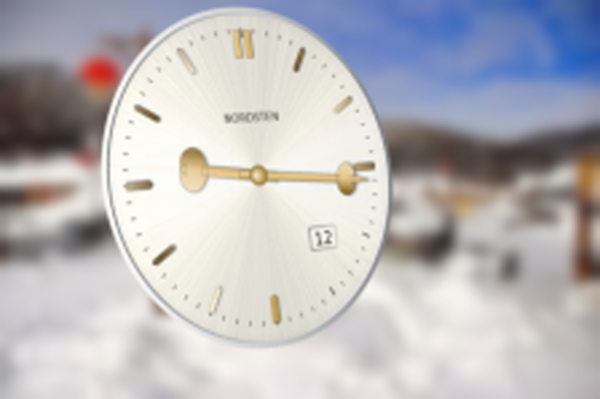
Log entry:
9 h 16 min
